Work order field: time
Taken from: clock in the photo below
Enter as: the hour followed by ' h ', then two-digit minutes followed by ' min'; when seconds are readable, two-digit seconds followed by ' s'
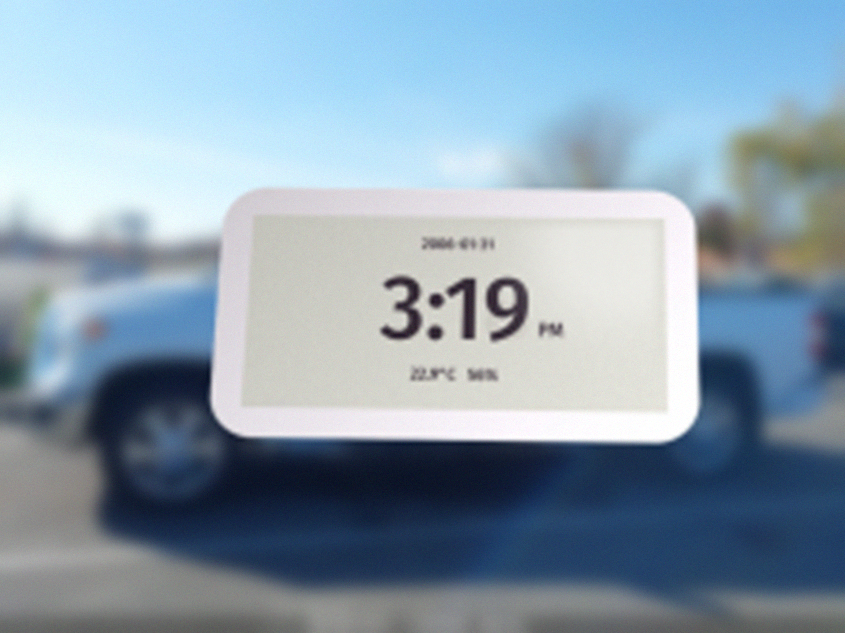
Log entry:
3 h 19 min
